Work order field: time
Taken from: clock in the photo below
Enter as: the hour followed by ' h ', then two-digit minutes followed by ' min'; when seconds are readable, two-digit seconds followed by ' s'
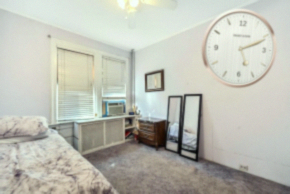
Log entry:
5 h 11 min
